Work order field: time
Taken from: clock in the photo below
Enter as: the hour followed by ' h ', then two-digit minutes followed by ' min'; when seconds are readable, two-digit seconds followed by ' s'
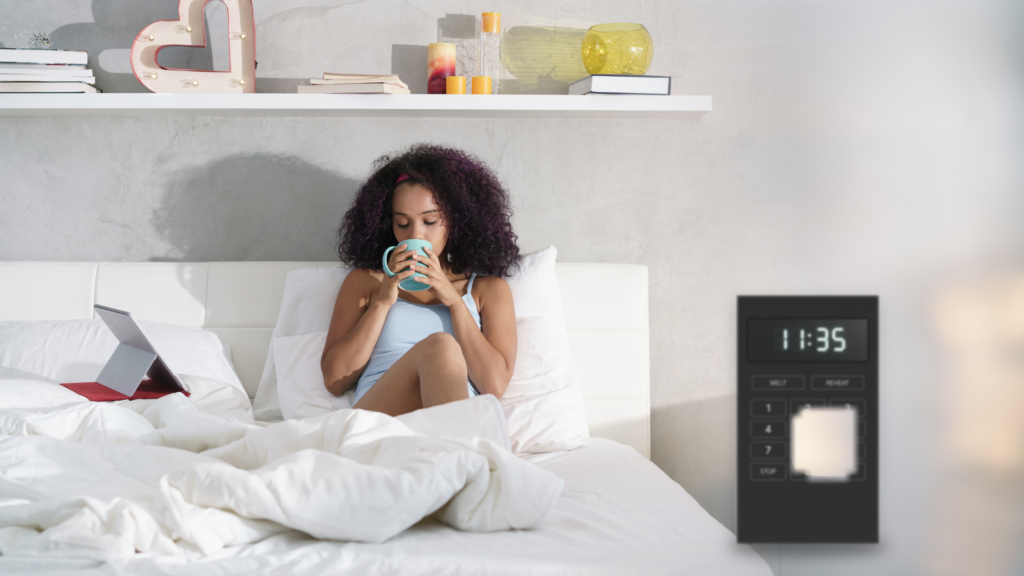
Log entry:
11 h 35 min
